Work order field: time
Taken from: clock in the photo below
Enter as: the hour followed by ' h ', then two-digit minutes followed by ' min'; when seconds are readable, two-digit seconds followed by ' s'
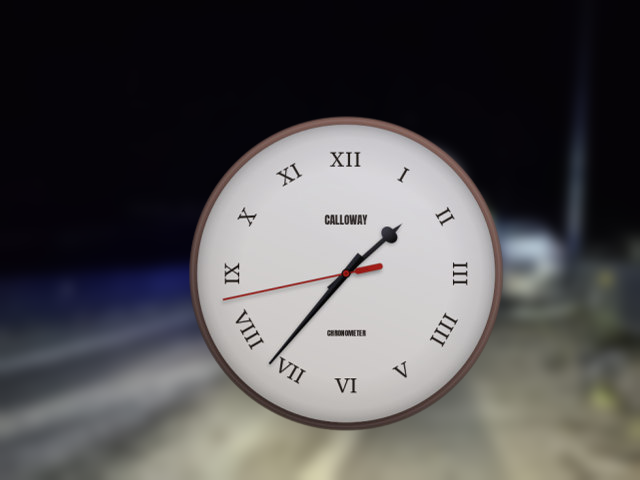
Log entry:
1 h 36 min 43 s
